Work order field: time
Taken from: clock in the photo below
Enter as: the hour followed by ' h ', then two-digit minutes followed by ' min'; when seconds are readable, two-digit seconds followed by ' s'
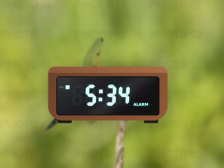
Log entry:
5 h 34 min
